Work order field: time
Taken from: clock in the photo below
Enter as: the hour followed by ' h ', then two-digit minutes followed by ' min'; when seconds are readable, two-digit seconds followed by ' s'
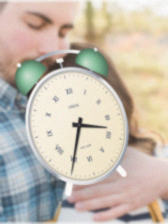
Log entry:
3 h 35 min
